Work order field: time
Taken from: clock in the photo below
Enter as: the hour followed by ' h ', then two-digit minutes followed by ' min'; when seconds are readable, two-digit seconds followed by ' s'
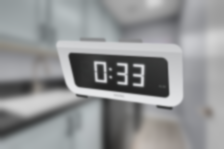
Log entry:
0 h 33 min
